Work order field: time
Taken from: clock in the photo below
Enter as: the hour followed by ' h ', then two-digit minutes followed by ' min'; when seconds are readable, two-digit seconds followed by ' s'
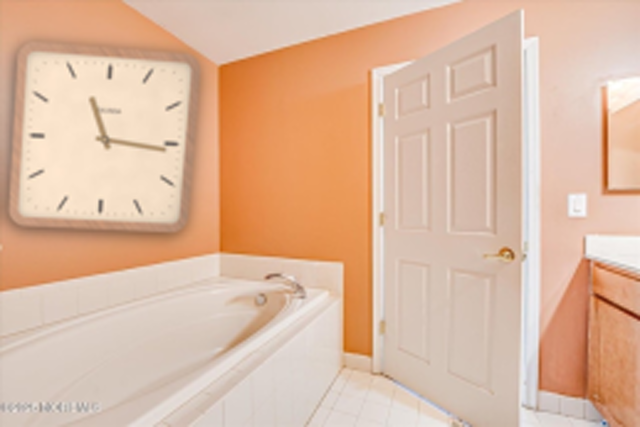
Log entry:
11 h 16 min
